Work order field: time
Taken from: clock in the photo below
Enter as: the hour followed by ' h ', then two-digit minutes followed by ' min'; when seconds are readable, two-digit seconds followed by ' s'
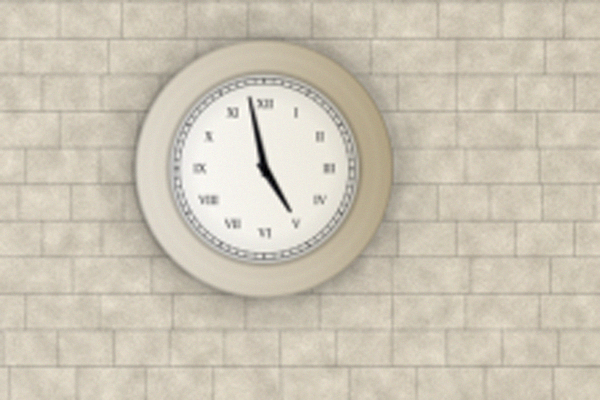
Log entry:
4 h 58 min
